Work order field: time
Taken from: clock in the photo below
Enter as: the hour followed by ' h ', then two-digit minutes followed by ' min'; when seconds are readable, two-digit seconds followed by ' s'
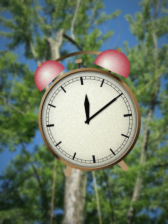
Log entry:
12 h 10 min
